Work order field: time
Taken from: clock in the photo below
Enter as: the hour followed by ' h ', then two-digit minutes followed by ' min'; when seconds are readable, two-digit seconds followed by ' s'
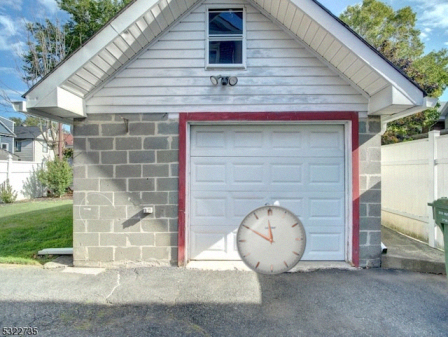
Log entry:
11 h 50 min
